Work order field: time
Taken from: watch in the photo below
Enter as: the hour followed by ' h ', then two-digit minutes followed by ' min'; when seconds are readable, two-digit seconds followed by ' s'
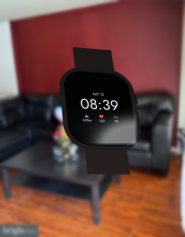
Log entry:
8 h 39 min
